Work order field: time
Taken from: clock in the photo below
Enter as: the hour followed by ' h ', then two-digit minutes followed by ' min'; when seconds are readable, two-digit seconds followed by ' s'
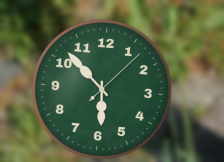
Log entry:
5 h 52 min 07 s
